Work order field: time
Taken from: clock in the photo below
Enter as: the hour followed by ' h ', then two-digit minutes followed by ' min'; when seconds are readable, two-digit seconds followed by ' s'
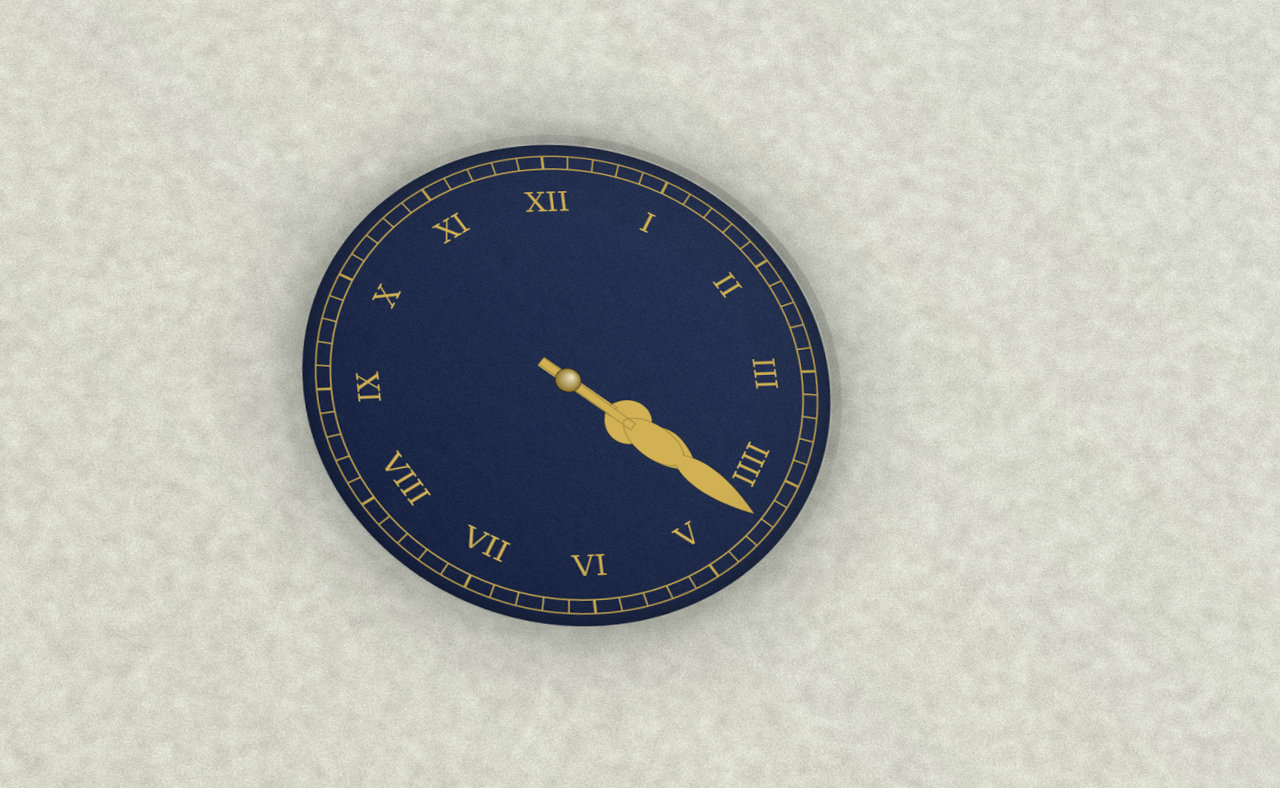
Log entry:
4 h 22 min
